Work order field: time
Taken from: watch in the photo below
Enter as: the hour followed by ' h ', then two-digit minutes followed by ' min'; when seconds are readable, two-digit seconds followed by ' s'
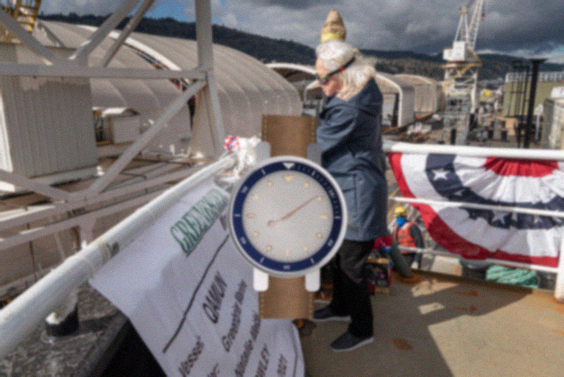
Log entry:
8 h 09 min
